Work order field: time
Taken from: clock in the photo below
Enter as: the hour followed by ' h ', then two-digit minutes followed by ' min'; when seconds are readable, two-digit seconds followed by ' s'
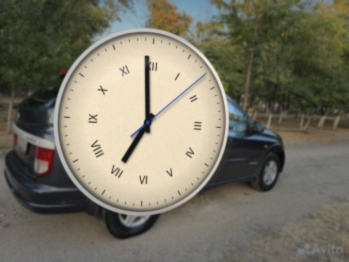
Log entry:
6 h 59 min 08 s
